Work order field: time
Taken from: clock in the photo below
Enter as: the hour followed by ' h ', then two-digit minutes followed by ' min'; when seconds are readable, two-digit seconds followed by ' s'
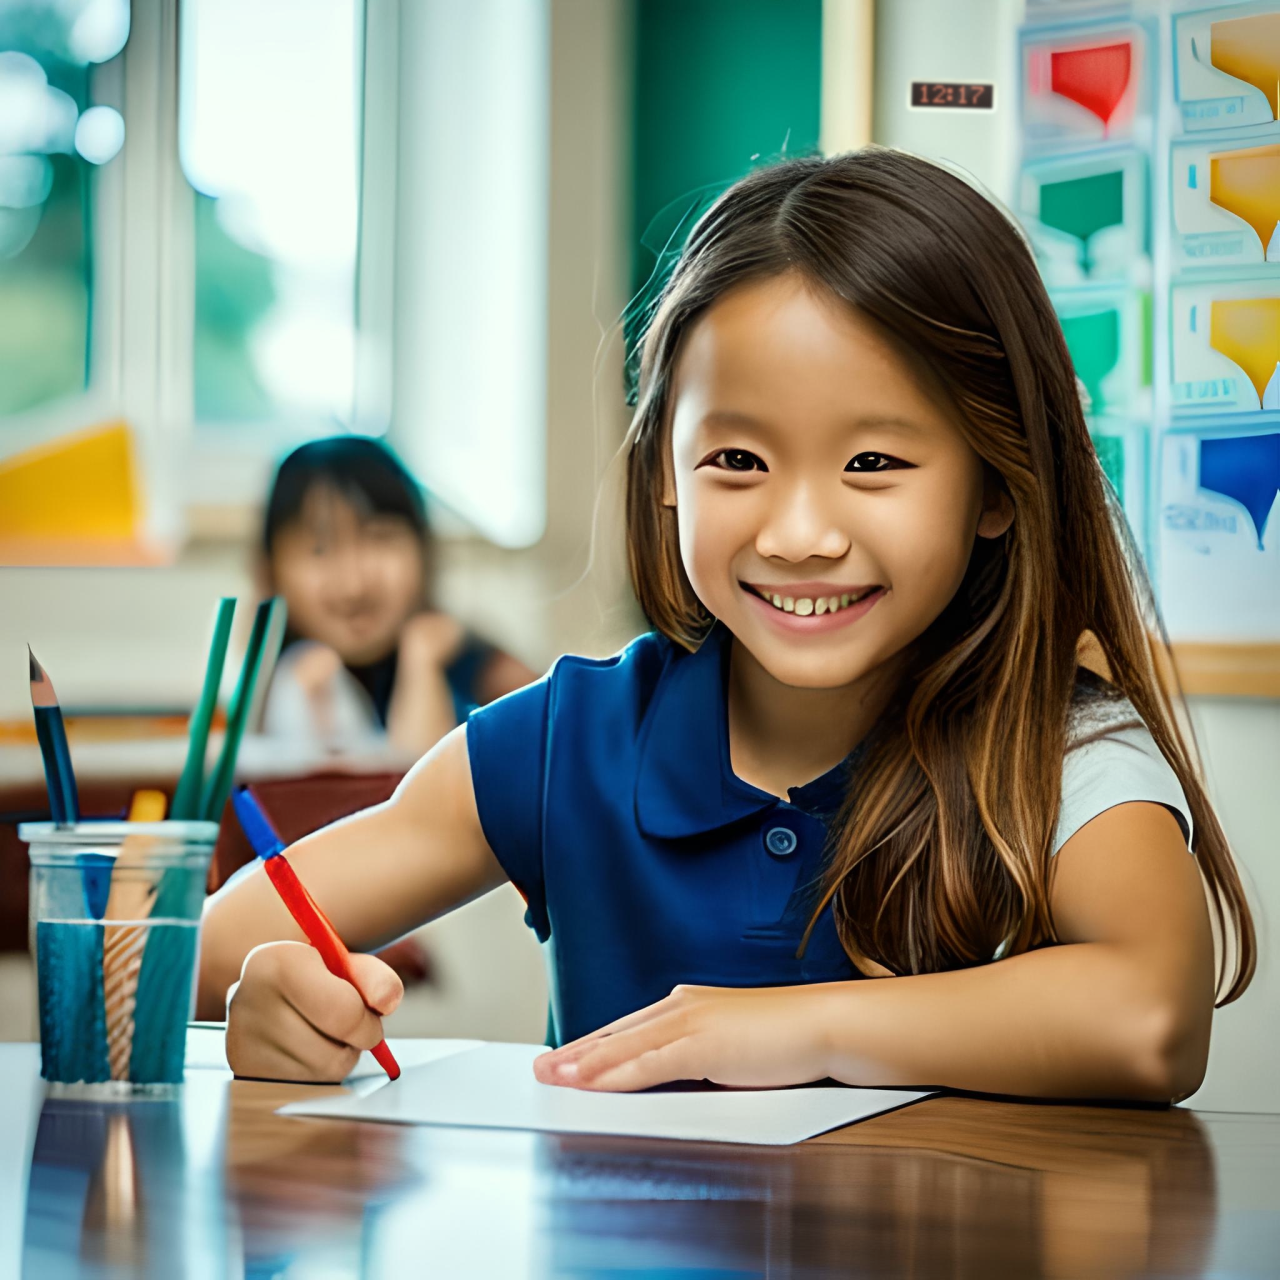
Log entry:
12 h 17 min
